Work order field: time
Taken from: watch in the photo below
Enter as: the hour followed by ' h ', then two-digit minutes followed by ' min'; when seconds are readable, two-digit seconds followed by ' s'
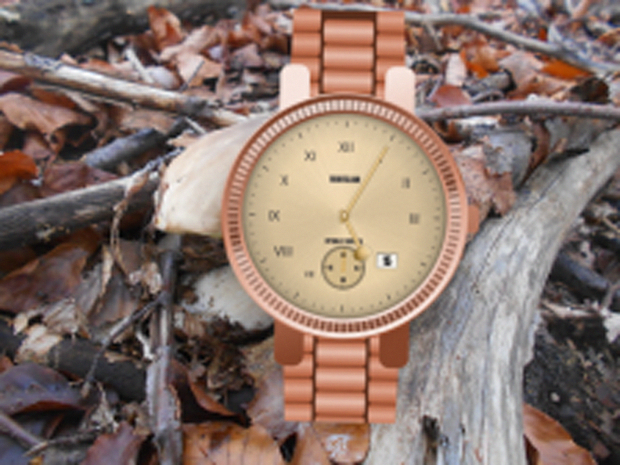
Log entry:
5 h 05 min
